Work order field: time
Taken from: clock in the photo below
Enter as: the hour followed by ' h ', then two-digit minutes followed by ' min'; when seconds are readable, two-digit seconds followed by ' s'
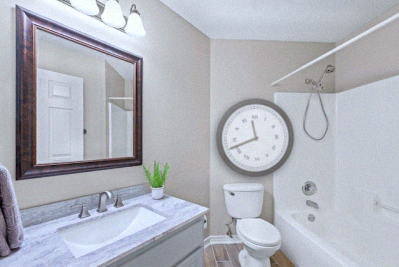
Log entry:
11 h 42 min
